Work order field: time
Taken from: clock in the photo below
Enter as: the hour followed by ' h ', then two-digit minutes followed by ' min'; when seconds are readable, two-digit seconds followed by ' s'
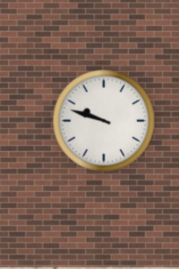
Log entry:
9 h 48 min
